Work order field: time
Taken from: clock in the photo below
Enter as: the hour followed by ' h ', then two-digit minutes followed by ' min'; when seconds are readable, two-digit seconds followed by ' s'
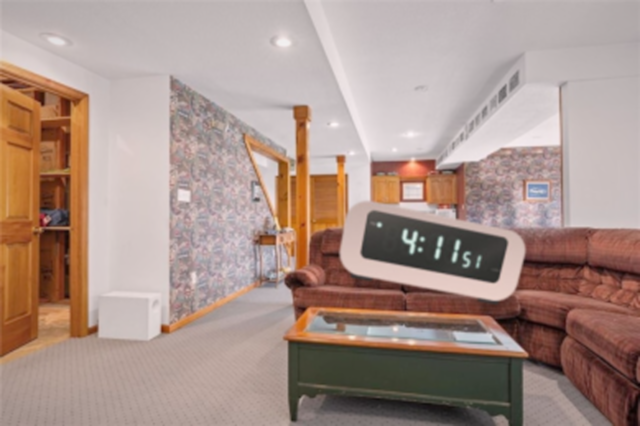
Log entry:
4 h 11 min 51 s
